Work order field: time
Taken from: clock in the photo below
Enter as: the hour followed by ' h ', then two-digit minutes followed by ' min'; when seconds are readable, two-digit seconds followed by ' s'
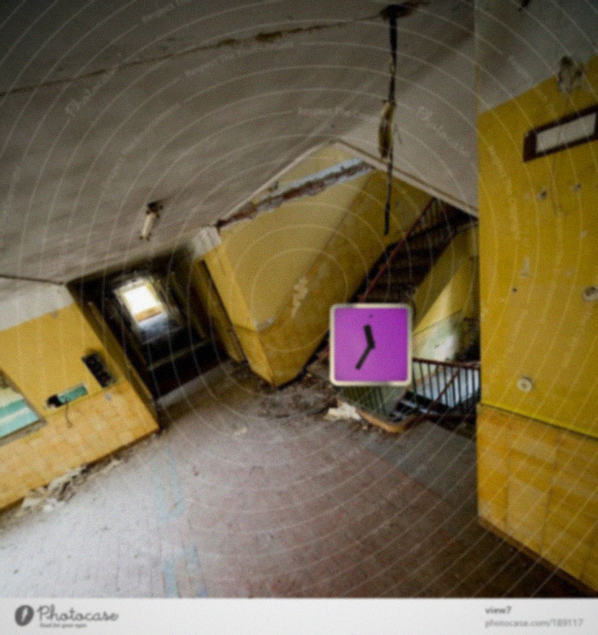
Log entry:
11 h 35 min
